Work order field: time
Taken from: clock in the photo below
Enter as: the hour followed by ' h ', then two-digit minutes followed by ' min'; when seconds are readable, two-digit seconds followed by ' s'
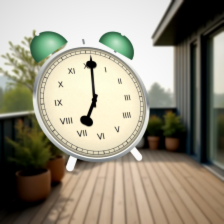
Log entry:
7 h 01 min
